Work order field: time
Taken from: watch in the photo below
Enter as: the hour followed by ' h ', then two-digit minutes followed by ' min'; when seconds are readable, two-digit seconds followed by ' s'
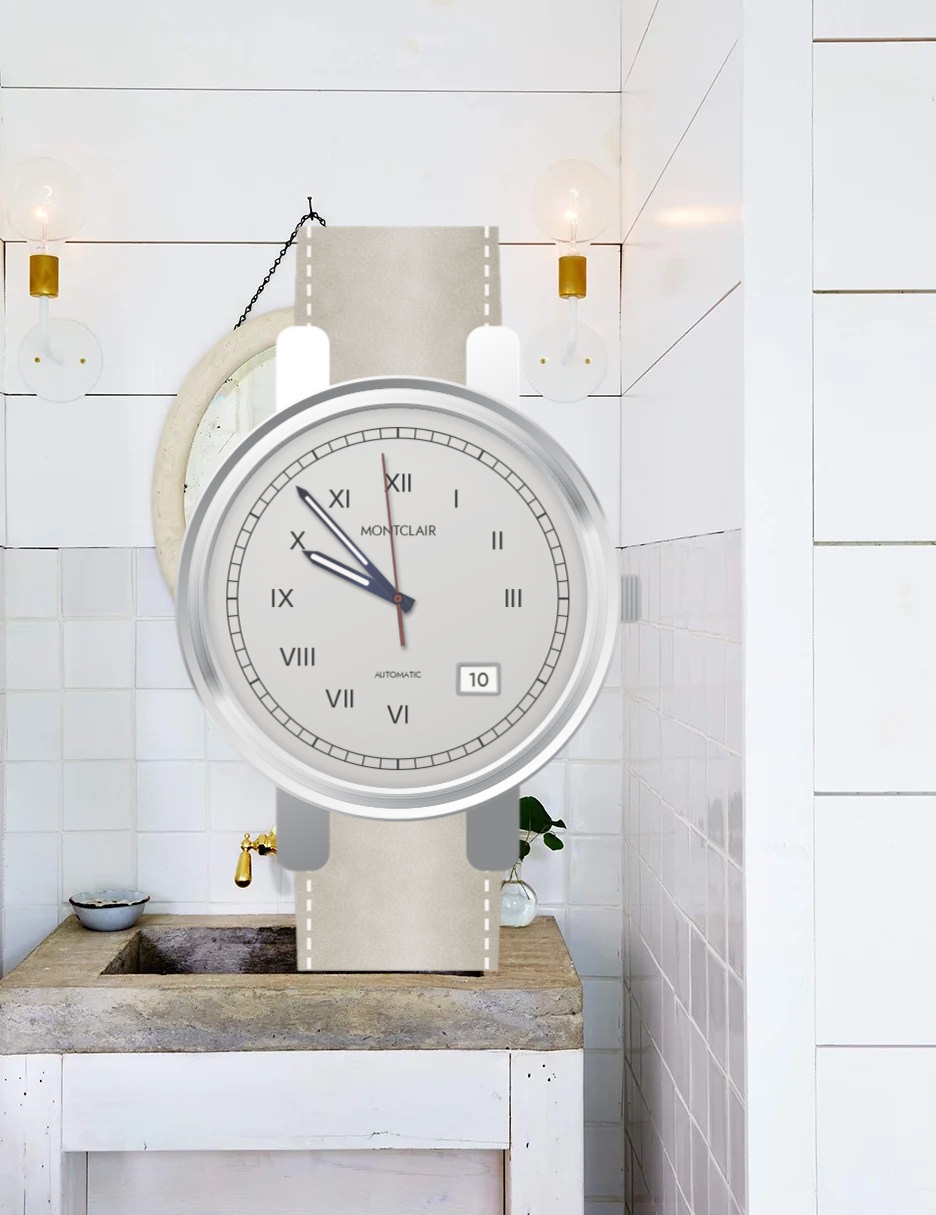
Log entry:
9 h 52 min 59 s
